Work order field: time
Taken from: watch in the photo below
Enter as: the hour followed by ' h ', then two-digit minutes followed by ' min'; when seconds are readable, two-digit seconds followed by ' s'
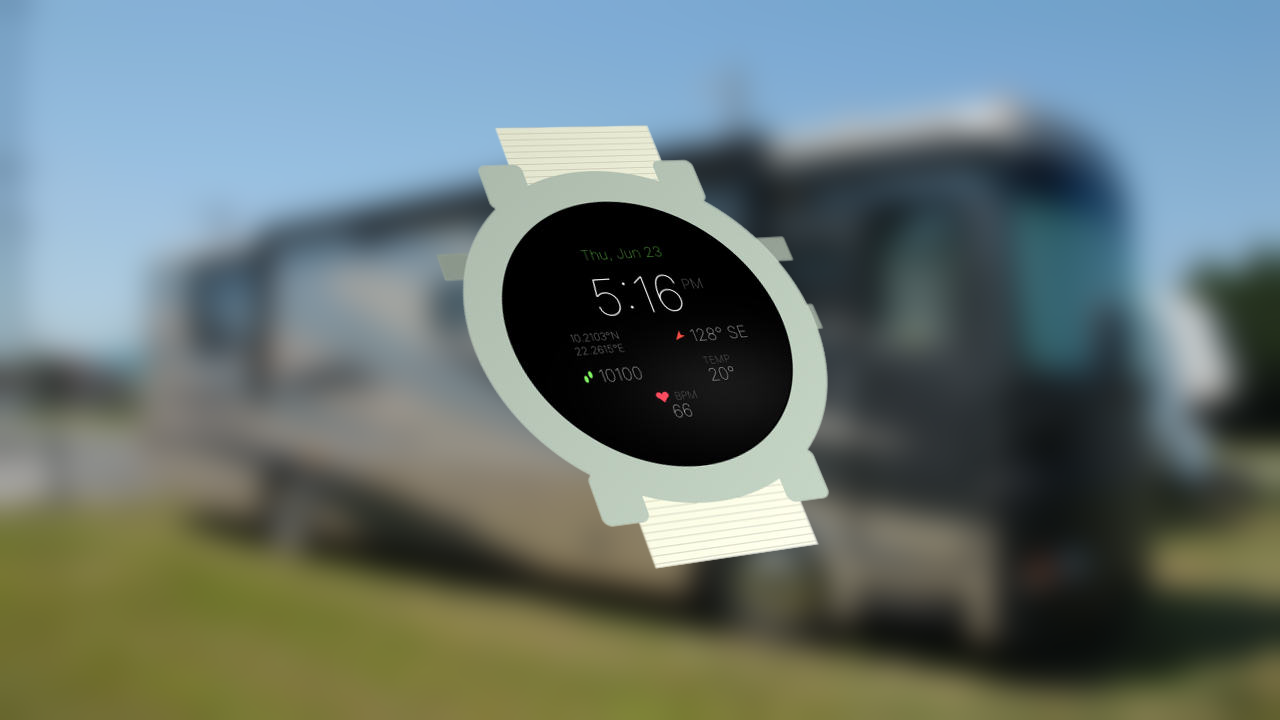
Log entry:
5 h 16 min
